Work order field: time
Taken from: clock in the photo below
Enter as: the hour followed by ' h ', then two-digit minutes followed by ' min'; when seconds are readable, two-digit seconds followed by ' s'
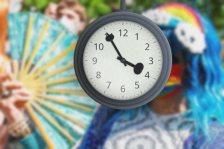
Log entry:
3 h 55 min
